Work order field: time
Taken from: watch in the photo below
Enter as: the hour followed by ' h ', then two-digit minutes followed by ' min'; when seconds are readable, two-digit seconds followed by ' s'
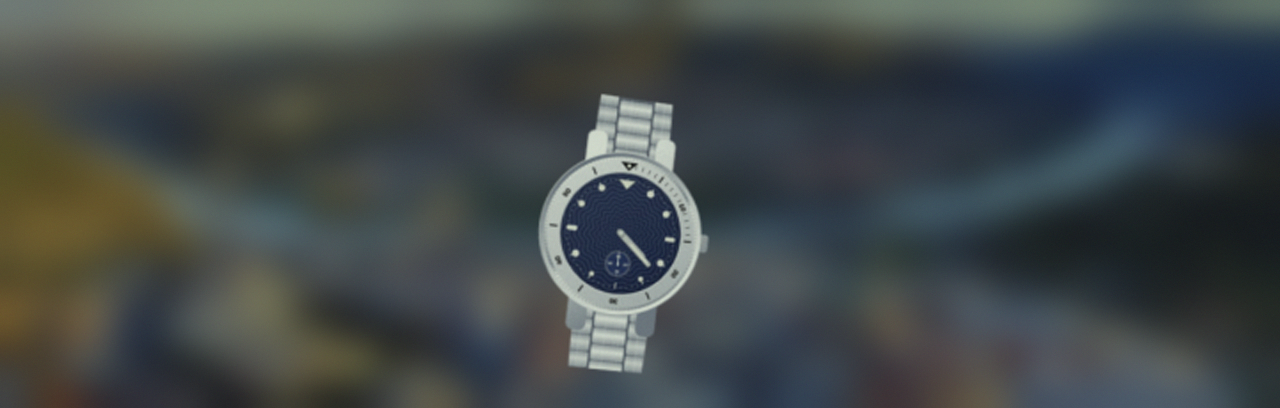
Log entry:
4 h 22 min
